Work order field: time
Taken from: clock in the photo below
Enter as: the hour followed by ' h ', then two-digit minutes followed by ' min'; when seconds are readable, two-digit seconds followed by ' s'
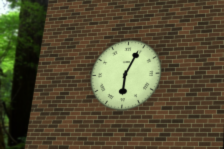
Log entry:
6 h 04 min
